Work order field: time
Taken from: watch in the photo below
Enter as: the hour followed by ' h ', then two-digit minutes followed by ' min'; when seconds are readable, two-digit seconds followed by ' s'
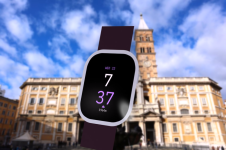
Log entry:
7 h 37 min
